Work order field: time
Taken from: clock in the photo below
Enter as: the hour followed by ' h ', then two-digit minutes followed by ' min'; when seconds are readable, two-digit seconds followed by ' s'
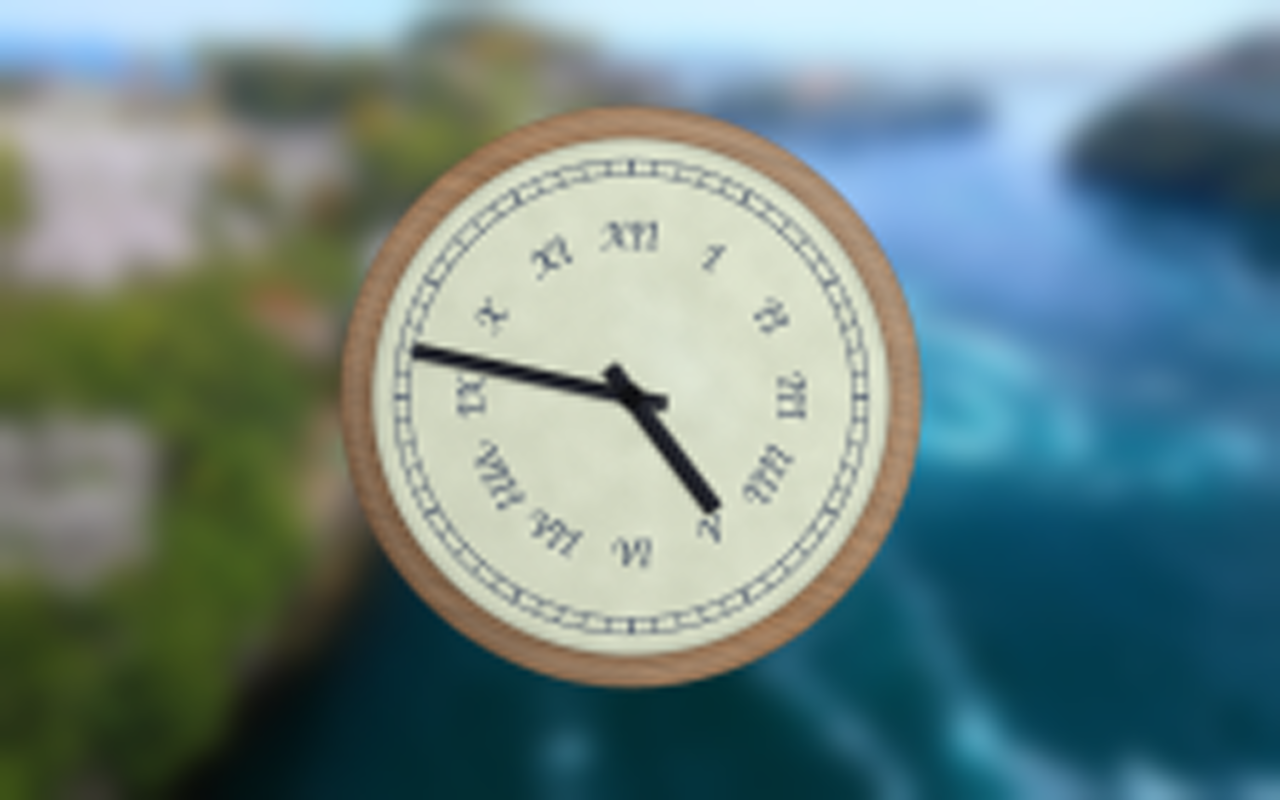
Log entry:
4 h 47 min
